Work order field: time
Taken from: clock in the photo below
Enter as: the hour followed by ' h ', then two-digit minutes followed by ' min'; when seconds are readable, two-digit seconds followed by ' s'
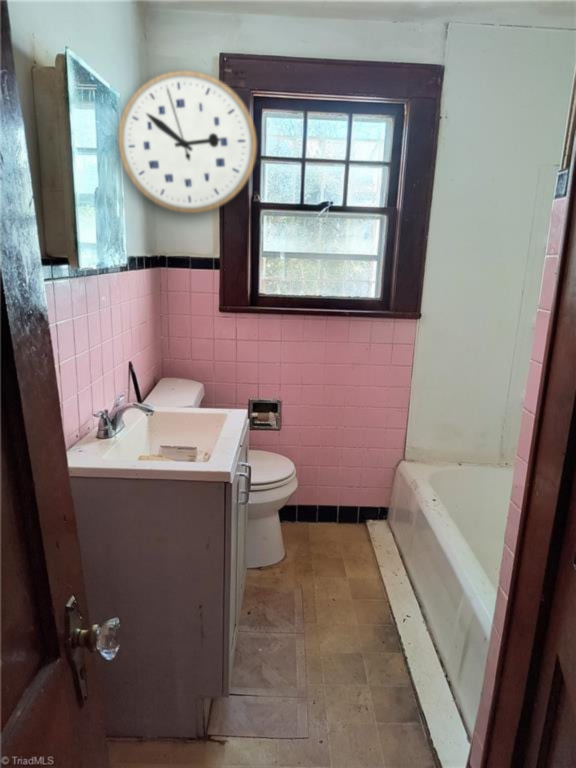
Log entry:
2 h 51 min 58 s
